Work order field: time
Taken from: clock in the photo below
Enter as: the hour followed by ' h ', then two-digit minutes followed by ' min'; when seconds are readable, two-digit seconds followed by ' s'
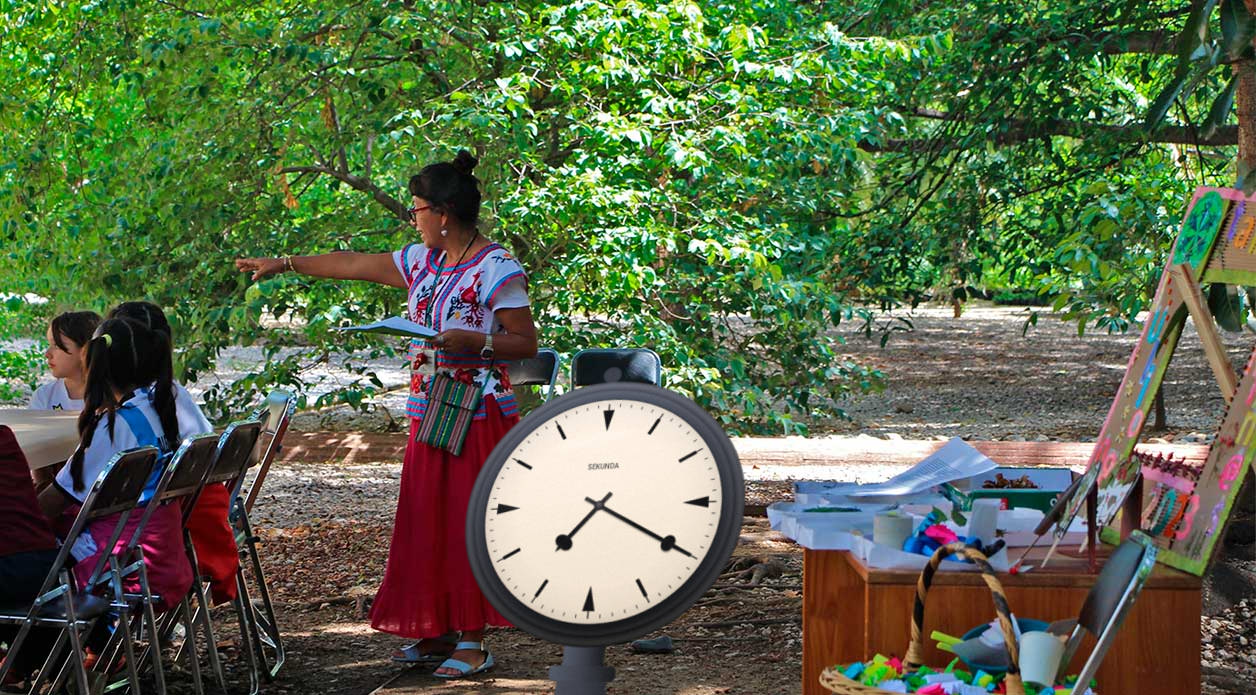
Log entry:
7 h 20 min
